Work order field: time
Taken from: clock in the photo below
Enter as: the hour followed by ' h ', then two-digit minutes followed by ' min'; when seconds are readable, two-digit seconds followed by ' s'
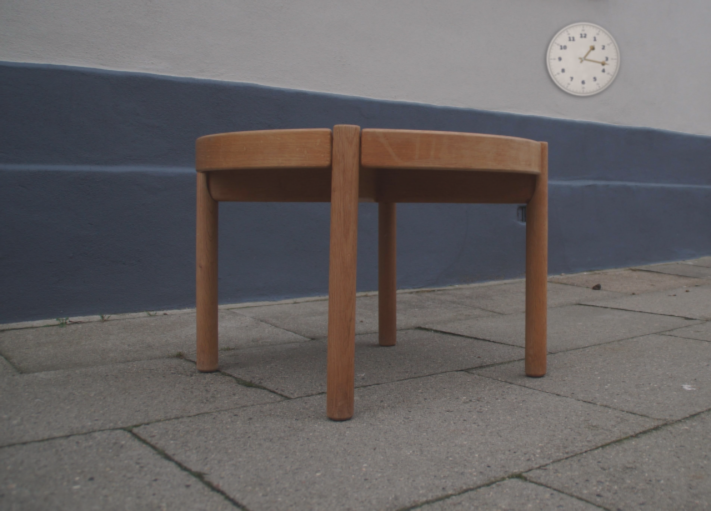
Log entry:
1 h 17 min
